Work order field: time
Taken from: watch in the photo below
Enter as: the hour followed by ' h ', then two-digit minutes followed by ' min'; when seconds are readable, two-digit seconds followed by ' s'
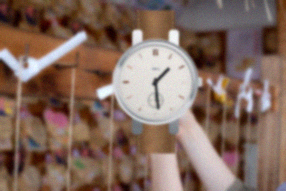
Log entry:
1 h 29 min
